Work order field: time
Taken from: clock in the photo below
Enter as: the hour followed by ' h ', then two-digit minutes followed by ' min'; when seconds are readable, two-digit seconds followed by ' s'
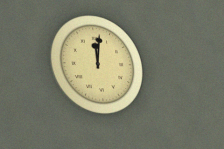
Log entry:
12 h 02 min
